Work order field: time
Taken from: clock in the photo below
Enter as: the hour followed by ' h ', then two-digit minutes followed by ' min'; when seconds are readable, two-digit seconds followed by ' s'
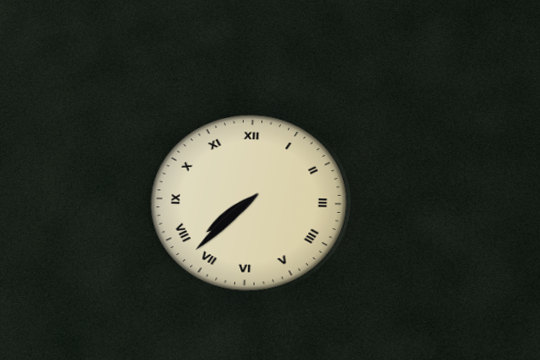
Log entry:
7 h 37 min
